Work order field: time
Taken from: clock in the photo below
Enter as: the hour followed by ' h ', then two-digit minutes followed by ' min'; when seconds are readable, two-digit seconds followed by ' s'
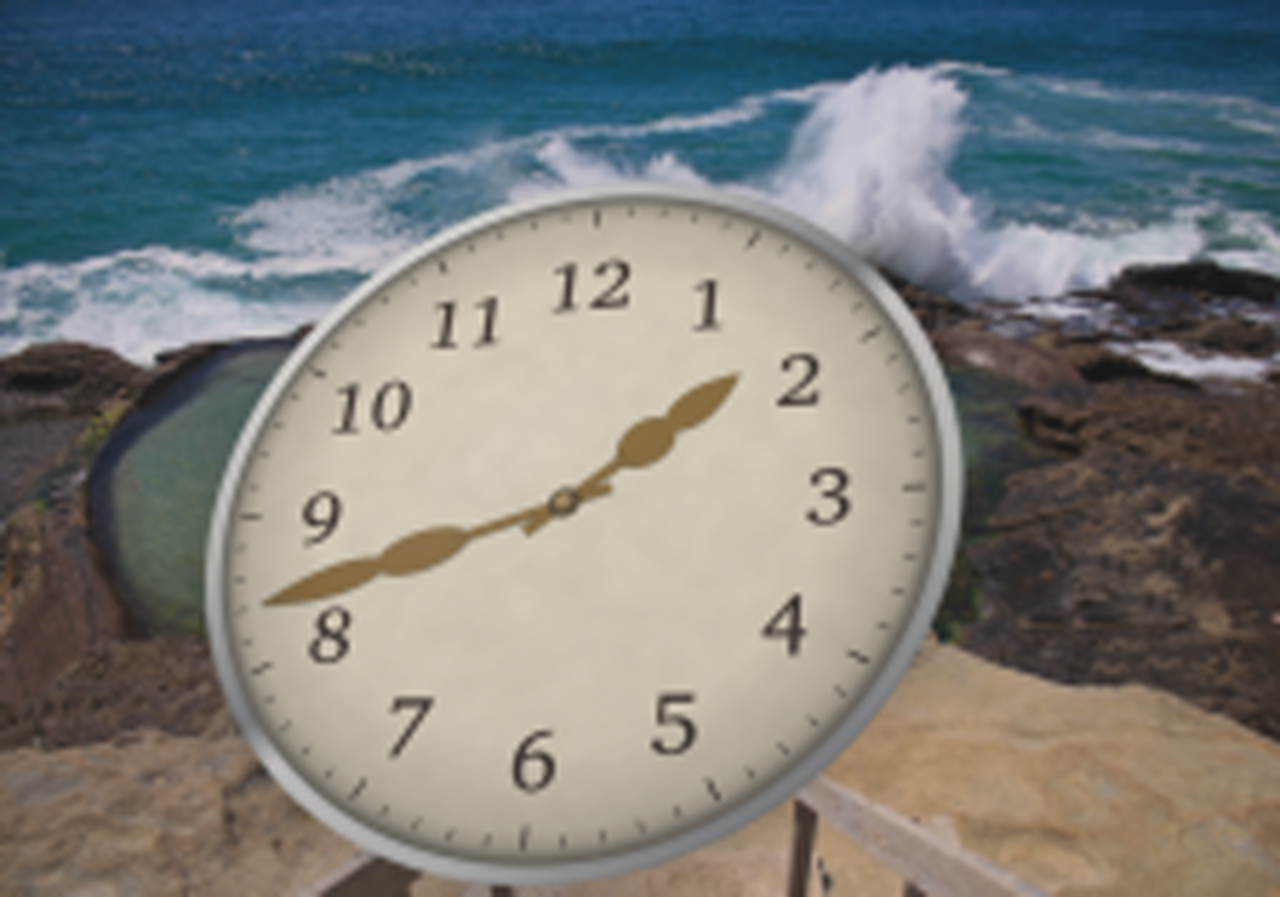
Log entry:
1 h 42 min
